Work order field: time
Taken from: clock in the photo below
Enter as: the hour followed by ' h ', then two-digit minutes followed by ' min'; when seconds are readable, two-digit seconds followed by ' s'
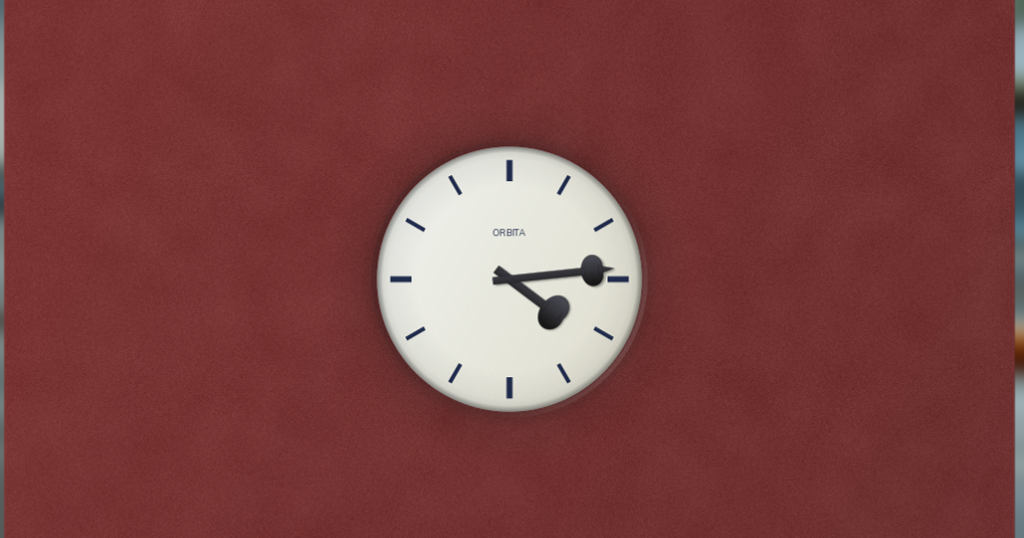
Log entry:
4 h 14 min
